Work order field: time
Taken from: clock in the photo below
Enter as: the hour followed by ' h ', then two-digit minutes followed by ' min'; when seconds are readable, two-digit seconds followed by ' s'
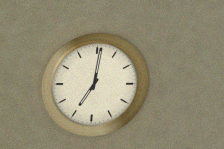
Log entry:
7 h 01 min
